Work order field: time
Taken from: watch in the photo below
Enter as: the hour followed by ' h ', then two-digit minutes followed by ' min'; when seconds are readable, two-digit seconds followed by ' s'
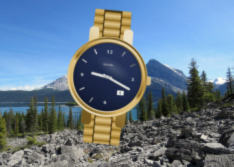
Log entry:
9 h 19 min
